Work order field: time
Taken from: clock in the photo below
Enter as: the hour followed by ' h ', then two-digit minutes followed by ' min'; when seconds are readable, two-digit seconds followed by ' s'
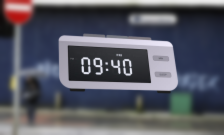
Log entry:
9 h 40 min
